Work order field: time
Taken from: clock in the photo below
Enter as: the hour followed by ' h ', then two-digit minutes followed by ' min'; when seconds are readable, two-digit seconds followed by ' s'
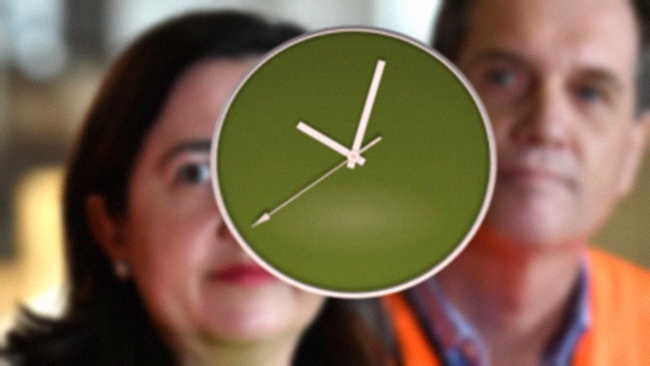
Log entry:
10 h 02 min 39 s
